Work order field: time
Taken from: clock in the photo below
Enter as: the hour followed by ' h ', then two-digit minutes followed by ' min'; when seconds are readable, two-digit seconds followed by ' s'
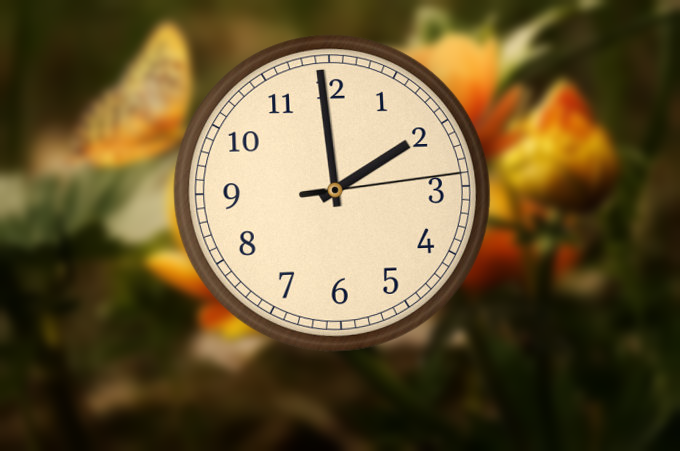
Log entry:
1 h 59 min 14 s
